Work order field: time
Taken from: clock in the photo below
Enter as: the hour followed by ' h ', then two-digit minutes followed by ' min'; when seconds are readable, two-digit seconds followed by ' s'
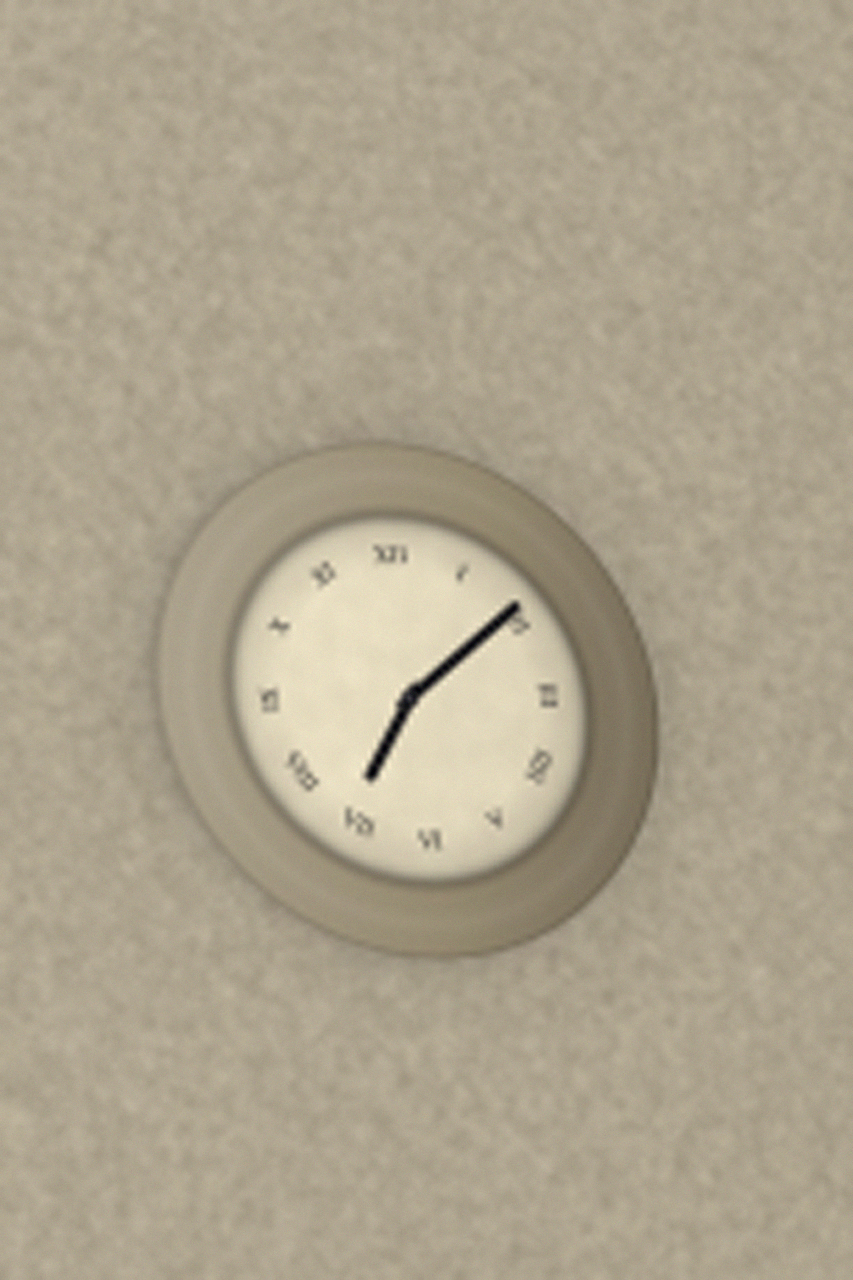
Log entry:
7 h 09 min
